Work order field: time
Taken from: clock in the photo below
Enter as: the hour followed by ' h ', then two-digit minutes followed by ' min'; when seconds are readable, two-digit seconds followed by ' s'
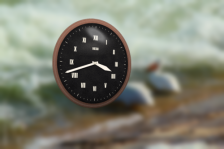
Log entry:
3 h 42 min
